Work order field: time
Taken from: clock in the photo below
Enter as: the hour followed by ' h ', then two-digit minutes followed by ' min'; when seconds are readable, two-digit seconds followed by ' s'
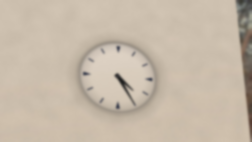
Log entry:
4 h 25 min
